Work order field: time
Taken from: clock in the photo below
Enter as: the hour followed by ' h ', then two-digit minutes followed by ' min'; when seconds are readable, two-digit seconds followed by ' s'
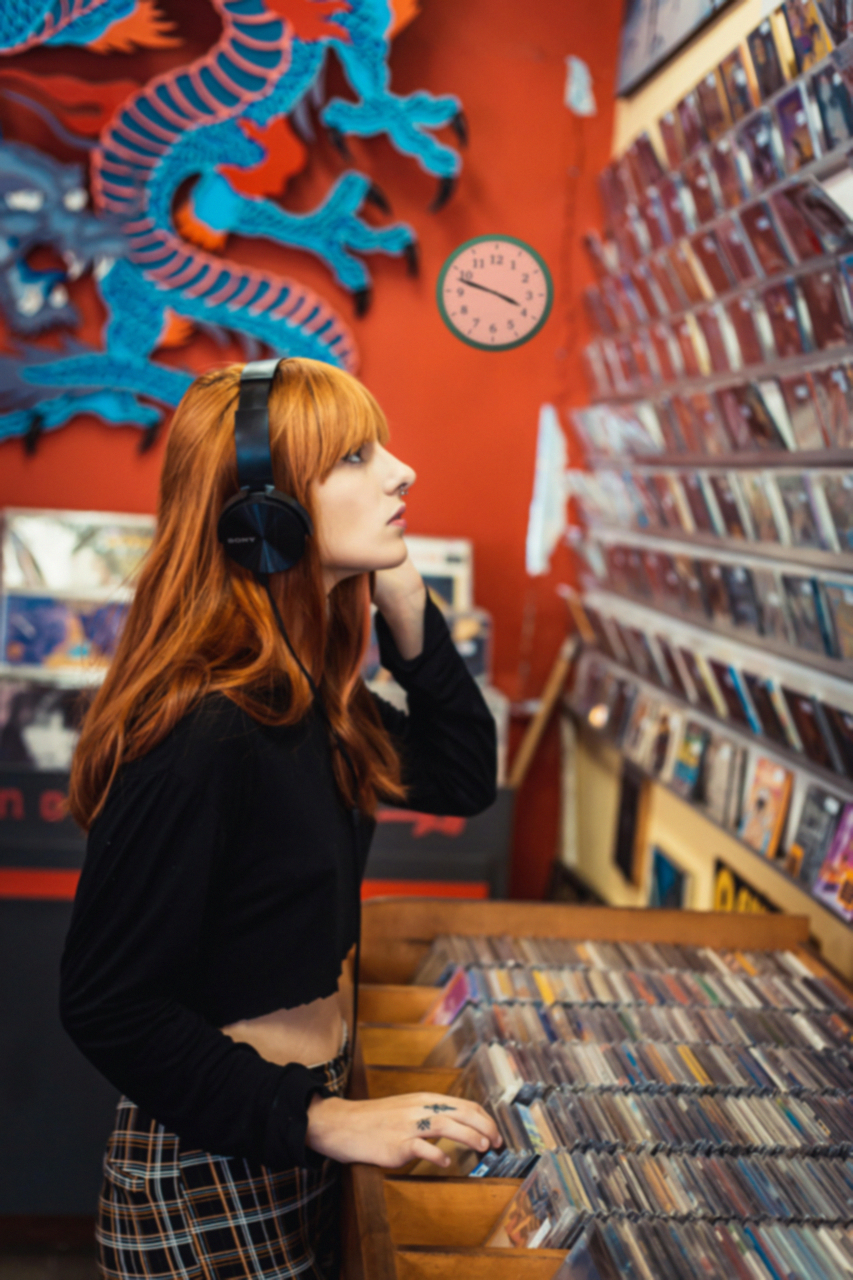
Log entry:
3 h 48 min
